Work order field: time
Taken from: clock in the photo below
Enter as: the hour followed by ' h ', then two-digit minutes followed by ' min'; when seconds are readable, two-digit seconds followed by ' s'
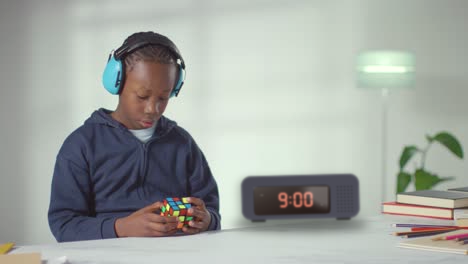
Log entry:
9 h 00 min
